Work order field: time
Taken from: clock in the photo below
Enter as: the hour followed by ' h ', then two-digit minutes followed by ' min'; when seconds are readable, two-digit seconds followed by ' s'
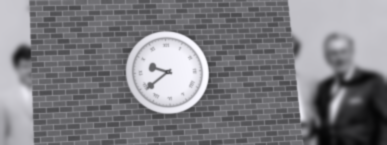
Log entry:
9 h 39 min
